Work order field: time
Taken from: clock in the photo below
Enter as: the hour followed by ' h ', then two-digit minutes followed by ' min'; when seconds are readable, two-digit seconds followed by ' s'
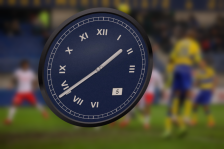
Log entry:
1 h 39 min
